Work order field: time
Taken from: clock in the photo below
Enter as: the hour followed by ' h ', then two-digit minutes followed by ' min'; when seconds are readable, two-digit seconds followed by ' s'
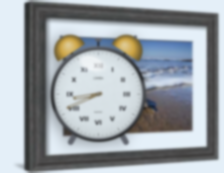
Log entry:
8 h 41 min
